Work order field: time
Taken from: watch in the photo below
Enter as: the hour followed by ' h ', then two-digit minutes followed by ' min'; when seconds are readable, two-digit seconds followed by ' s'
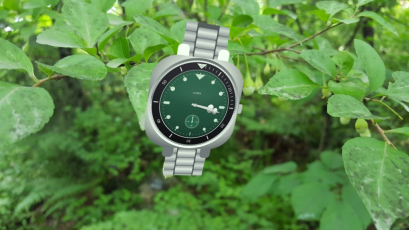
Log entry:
3 h 17 min
